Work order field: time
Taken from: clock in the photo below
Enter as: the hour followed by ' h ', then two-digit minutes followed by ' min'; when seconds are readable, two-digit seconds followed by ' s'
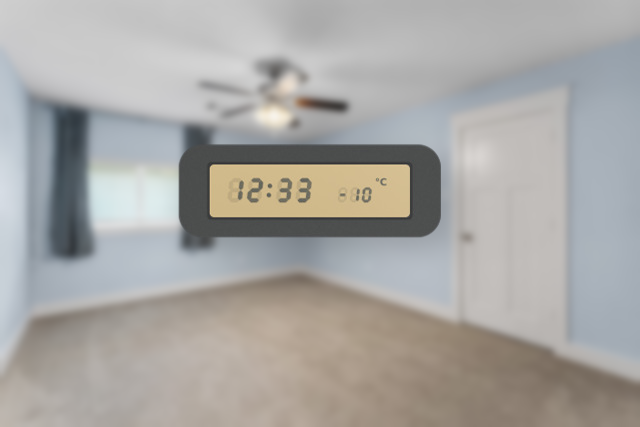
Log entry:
12 h 33 min
